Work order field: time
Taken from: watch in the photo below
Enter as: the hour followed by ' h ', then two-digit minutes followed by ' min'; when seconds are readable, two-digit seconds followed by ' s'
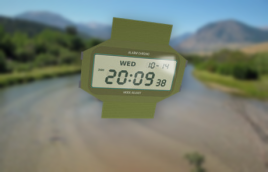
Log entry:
20 h 09 min 38 s
